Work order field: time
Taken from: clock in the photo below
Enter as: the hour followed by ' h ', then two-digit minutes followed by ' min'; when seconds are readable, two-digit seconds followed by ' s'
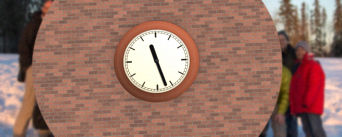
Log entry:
11 h 27 min
